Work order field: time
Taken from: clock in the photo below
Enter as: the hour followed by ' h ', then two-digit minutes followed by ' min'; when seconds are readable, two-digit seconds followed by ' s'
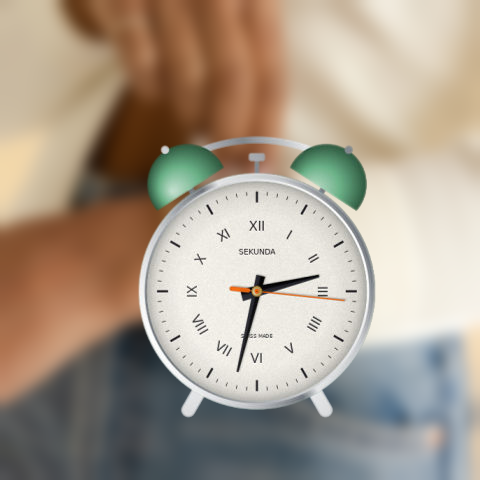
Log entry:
2 h 32 min 16 s
